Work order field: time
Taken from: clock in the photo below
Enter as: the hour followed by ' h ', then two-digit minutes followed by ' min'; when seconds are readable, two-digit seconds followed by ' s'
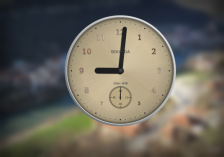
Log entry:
9 h 01 min
